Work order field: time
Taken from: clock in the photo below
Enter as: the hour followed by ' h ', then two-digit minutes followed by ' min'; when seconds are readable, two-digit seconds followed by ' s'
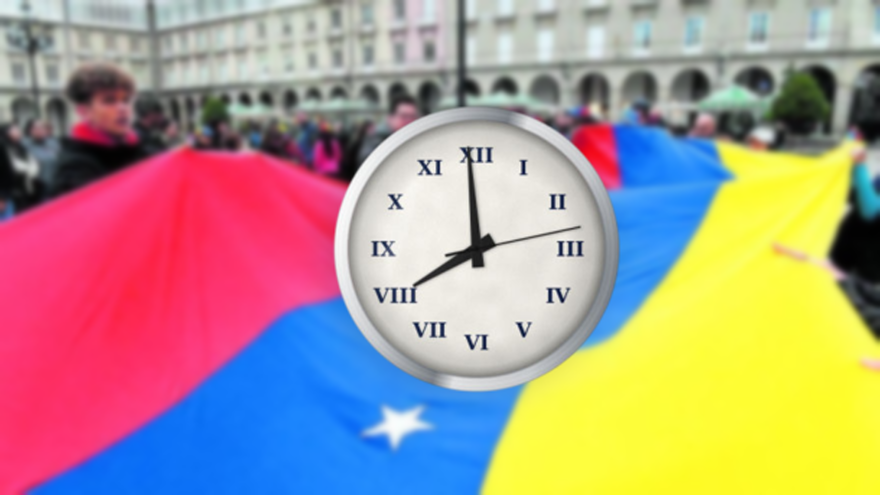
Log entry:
7 h 59 min 13 s
